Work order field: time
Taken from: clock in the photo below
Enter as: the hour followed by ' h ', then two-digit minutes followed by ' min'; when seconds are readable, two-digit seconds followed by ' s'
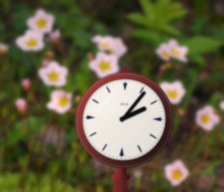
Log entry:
2 h 06 min
